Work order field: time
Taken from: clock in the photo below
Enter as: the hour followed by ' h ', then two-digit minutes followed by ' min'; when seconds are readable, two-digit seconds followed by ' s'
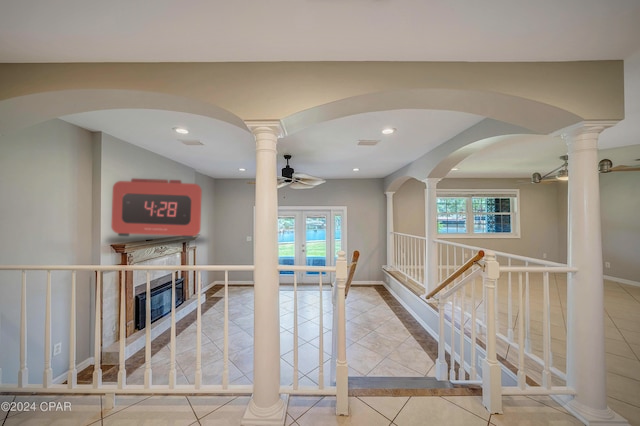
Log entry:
4 h 28 min
